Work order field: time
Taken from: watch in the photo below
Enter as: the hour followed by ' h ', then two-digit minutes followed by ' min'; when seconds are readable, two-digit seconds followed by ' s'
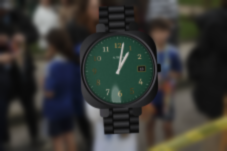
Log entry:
1 h 02 min
